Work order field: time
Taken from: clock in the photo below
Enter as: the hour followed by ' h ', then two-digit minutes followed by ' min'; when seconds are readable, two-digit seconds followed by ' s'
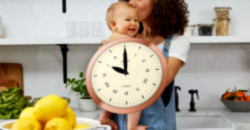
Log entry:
10 h 00 min
